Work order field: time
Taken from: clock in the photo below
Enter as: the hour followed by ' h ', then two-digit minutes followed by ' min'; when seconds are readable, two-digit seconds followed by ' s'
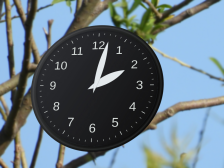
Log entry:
2 h 02 min
